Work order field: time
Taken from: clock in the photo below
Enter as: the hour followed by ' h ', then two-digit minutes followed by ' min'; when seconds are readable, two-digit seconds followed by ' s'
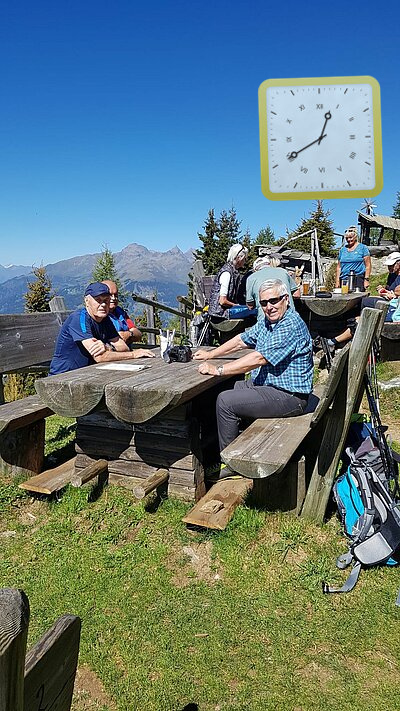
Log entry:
12 h 40 min
